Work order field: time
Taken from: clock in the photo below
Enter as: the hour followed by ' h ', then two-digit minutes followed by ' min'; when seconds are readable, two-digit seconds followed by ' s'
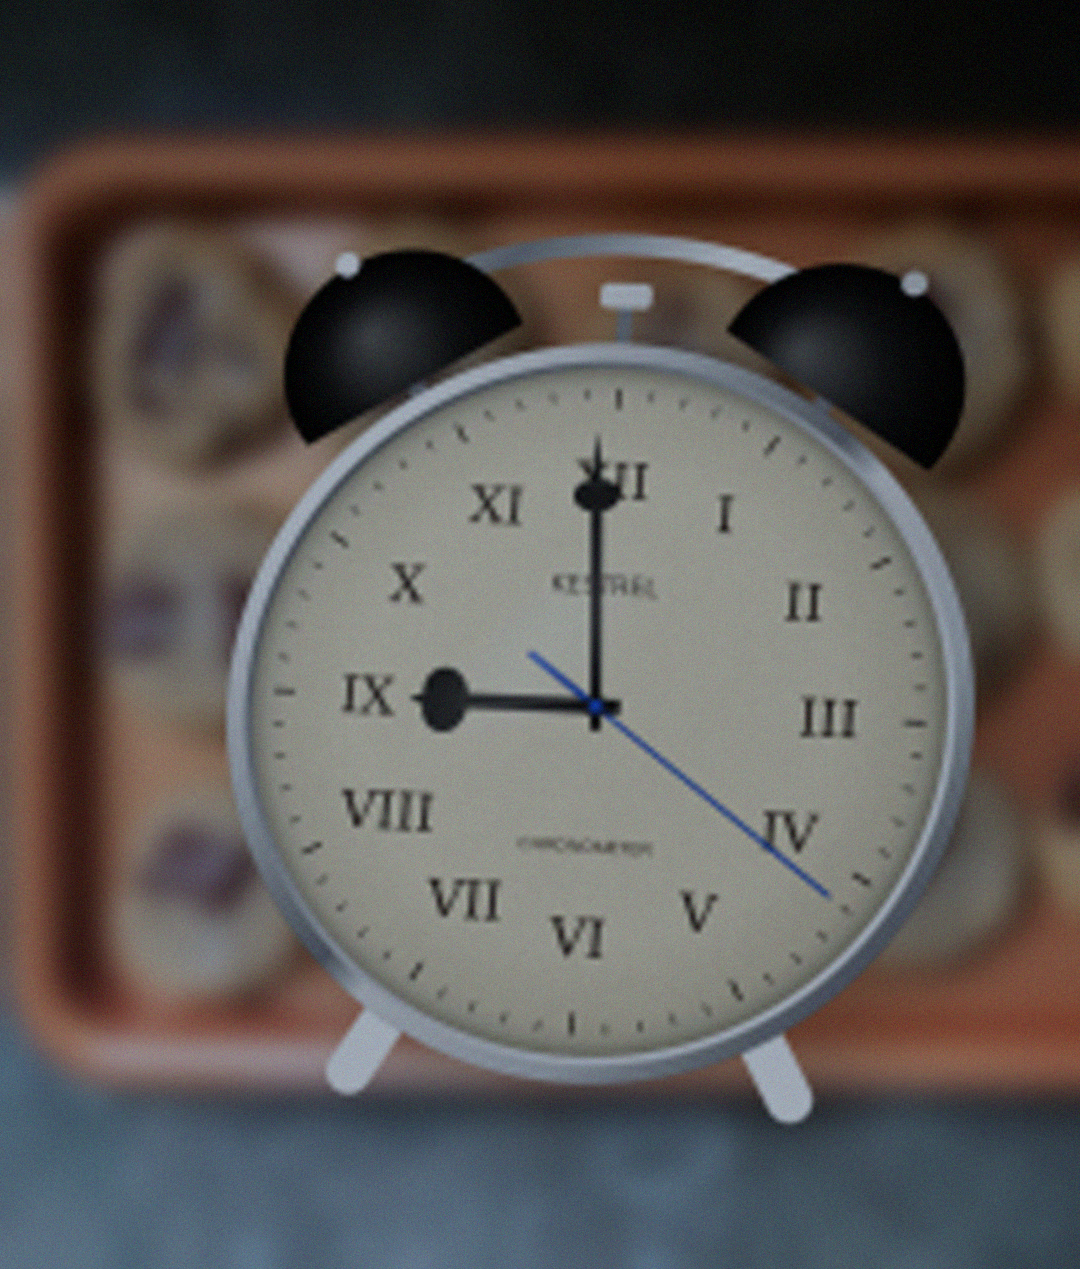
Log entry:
8 h 59 min 21 s
